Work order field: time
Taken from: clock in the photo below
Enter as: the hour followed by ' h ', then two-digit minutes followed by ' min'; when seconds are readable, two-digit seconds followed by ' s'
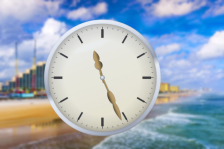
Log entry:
11 h 26 min
